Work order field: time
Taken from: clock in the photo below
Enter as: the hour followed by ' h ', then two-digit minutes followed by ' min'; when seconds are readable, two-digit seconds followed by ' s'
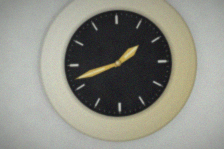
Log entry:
1 h 42 min
